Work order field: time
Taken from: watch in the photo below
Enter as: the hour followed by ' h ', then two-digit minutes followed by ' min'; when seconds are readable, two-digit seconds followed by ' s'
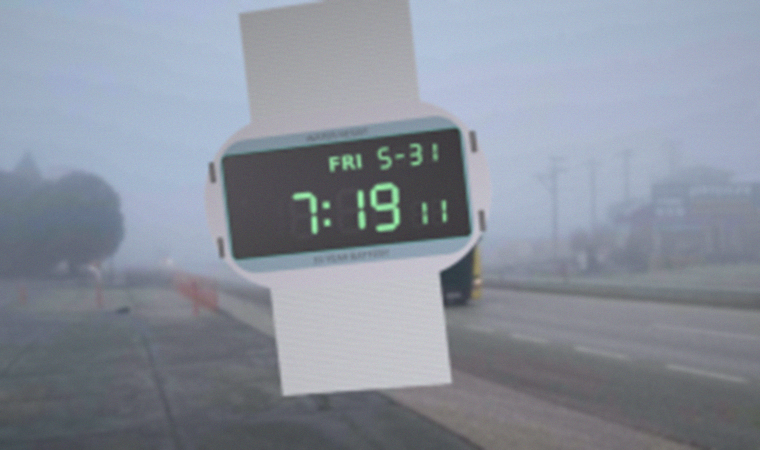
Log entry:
7 h 19 min 11 s
